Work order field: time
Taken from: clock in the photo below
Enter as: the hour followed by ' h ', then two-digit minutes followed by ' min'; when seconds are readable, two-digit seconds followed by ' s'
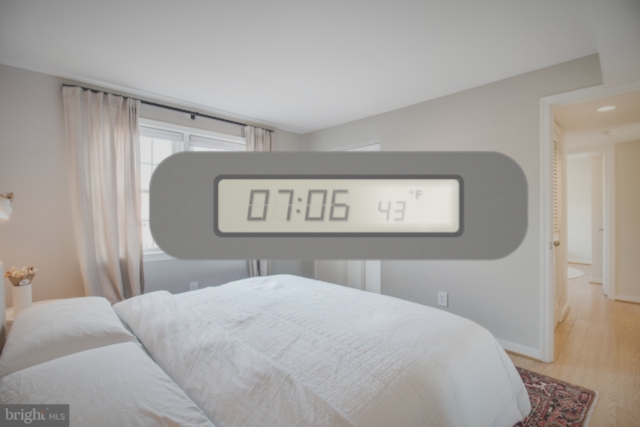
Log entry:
7 h 06 min
